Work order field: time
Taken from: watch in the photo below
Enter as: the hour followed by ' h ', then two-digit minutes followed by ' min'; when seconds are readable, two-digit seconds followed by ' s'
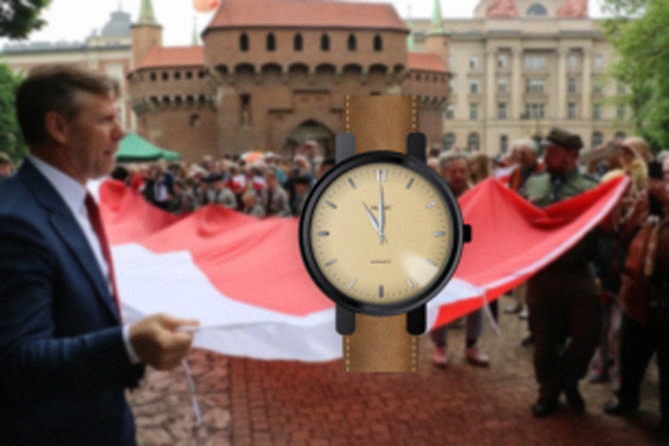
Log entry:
11 h 00 min
